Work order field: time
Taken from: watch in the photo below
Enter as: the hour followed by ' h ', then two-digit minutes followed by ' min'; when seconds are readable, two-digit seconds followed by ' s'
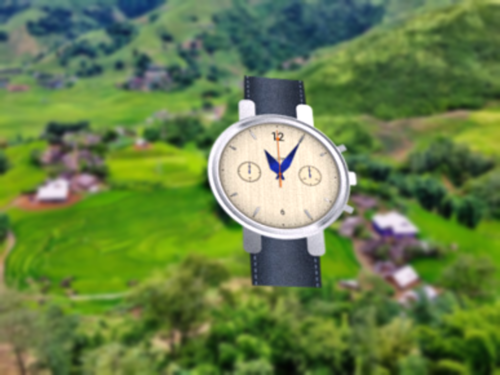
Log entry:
11 h 05 min
